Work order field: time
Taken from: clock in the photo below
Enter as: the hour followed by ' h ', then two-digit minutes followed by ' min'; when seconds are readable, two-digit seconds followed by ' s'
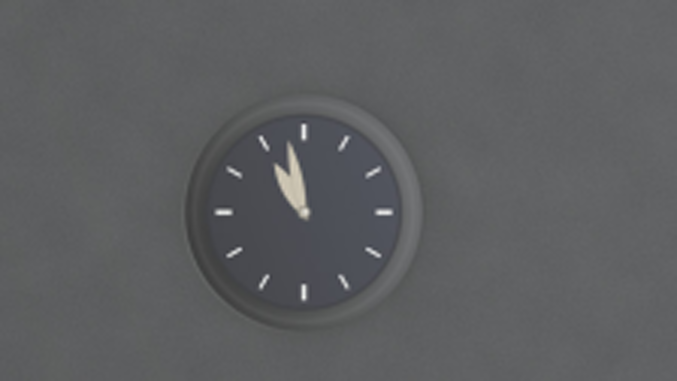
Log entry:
10 h 58 min
